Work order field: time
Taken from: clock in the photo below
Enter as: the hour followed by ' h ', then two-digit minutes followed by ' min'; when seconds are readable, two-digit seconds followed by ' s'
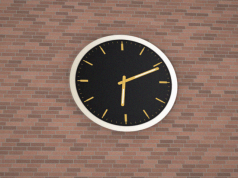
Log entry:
6 h 11 min
